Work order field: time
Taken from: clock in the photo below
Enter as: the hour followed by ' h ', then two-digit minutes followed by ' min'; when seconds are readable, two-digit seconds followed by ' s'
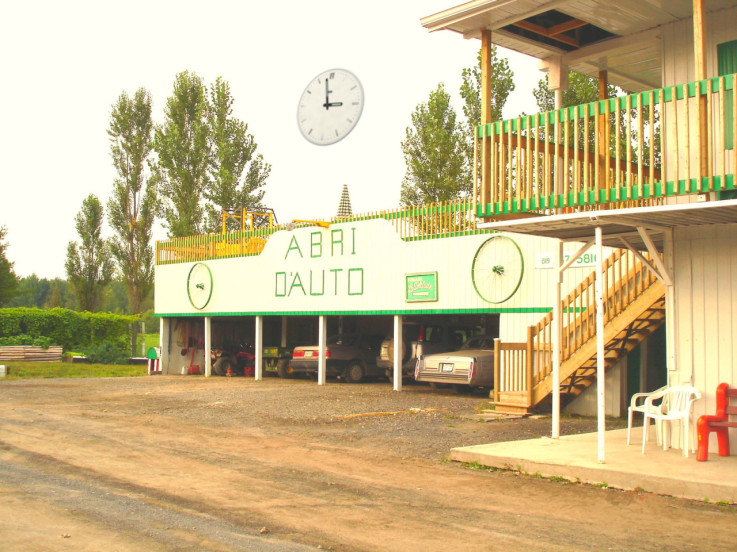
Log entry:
2 h 58 min
